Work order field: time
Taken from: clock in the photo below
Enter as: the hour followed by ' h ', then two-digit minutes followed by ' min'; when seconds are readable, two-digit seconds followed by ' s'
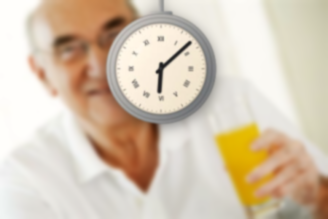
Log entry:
6 h 08 min
